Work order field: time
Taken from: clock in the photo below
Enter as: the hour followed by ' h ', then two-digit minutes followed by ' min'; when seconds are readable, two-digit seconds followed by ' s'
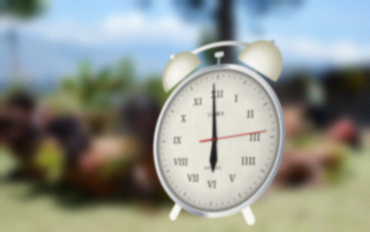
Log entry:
5 h 59 min 14 s
